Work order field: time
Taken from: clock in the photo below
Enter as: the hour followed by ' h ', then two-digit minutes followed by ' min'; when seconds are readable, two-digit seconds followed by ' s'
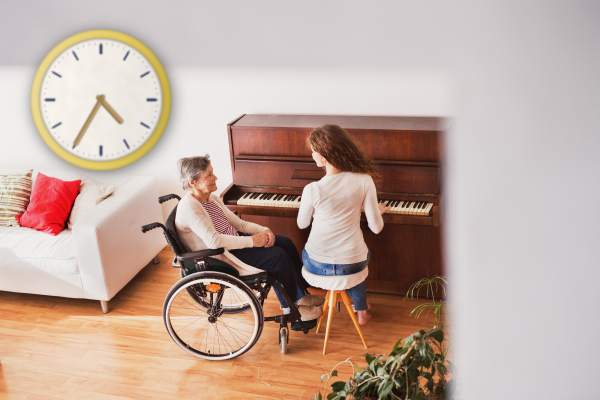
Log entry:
4 h 35 min
